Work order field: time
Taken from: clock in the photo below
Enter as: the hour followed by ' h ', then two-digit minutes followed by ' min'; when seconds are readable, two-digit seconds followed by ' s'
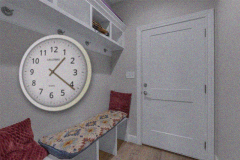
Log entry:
1 h 21 min
